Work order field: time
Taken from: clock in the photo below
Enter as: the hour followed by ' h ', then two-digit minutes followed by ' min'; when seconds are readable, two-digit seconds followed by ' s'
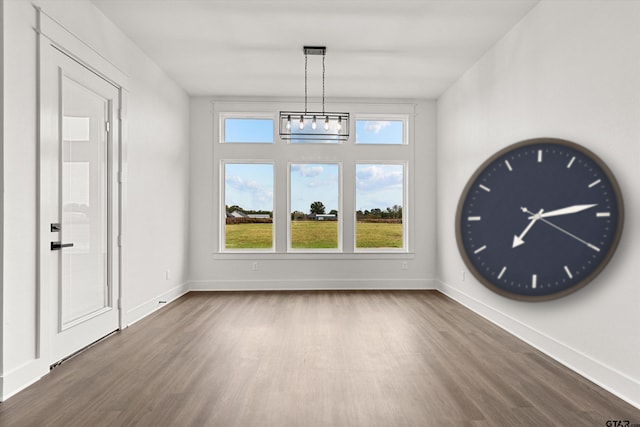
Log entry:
7 h 13 min 20 s
